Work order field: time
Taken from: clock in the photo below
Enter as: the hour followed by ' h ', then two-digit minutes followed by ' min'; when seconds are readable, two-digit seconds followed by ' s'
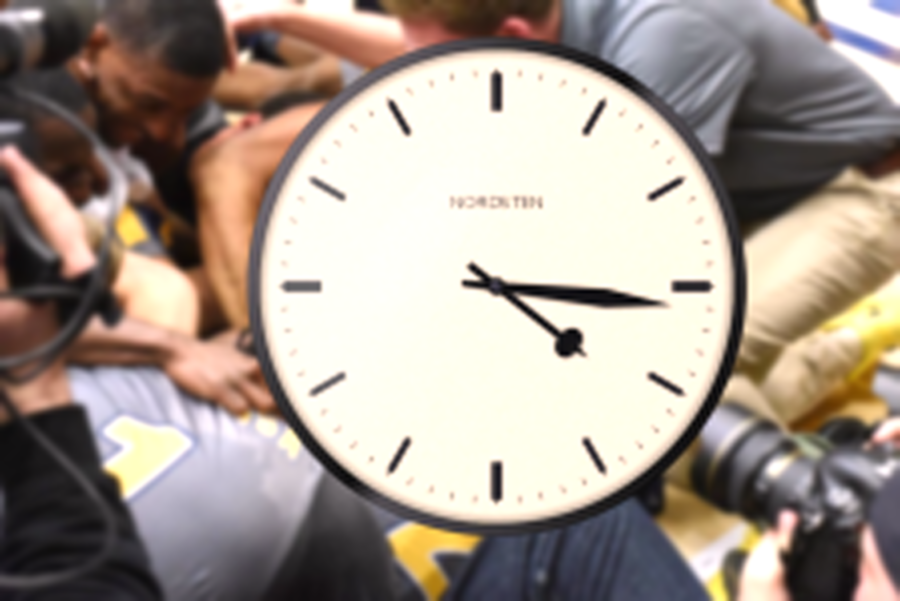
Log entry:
4 h 16 min
